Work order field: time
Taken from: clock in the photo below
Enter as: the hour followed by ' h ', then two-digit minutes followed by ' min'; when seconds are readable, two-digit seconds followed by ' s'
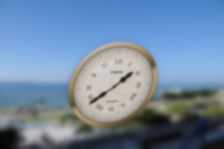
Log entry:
1 h 39 min
